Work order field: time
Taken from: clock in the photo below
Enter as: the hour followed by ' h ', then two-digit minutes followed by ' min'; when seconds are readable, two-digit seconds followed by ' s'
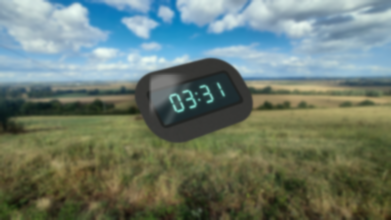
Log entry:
3 h 31 min
